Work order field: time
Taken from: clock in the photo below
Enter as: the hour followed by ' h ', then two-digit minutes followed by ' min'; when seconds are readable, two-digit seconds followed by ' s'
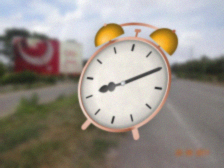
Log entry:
8 h 10 min
